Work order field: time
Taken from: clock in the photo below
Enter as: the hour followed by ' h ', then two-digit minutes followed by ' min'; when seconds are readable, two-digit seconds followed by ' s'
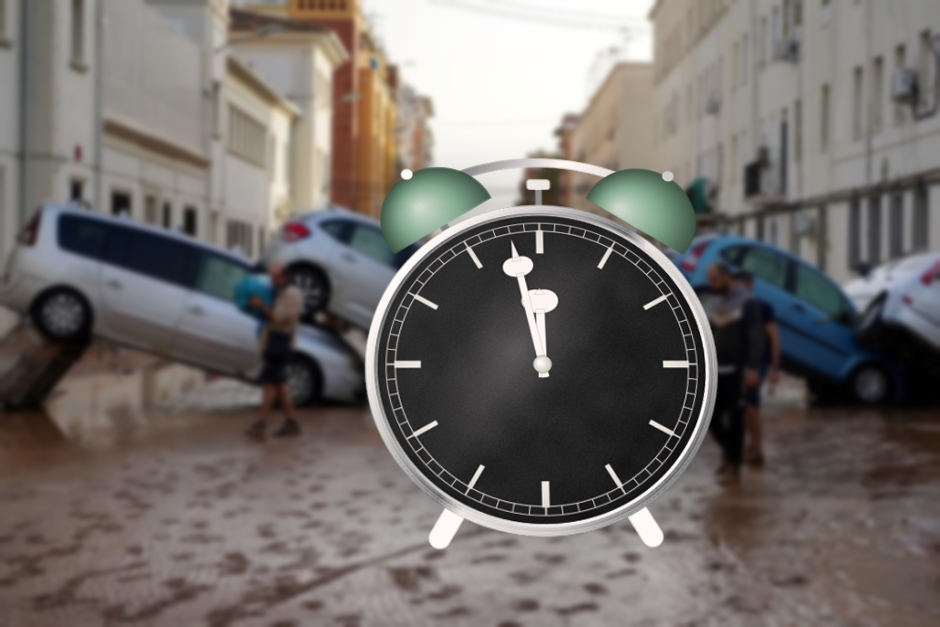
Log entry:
11 h 58 min
